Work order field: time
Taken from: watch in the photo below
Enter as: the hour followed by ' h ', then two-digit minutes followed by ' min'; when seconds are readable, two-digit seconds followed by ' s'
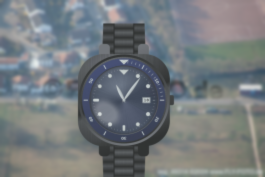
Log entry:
11 h 06 min
